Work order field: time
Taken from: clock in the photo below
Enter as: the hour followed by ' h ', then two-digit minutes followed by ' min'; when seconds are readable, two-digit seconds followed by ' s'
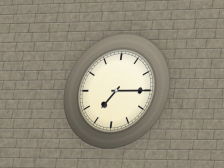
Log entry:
7 h 15 min
